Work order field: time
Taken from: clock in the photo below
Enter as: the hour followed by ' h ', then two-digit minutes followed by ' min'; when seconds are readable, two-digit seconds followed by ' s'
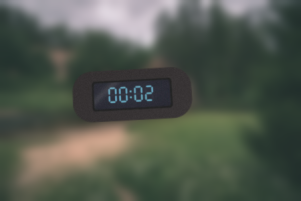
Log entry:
0 h 02 min
